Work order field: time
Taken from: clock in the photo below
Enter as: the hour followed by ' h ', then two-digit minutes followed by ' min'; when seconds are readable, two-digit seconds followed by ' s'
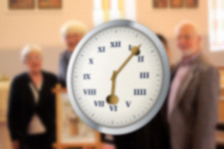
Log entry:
6 h 07 min
